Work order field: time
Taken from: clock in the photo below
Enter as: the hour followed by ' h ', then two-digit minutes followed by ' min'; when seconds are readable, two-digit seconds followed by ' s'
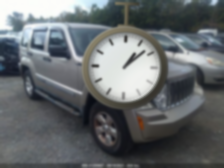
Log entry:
1 h 08 min
